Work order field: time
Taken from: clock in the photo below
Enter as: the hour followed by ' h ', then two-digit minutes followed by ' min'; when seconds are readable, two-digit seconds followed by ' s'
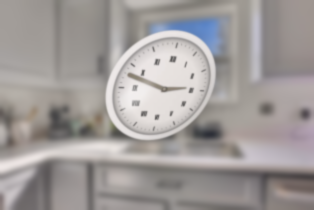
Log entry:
2 h 48 min
